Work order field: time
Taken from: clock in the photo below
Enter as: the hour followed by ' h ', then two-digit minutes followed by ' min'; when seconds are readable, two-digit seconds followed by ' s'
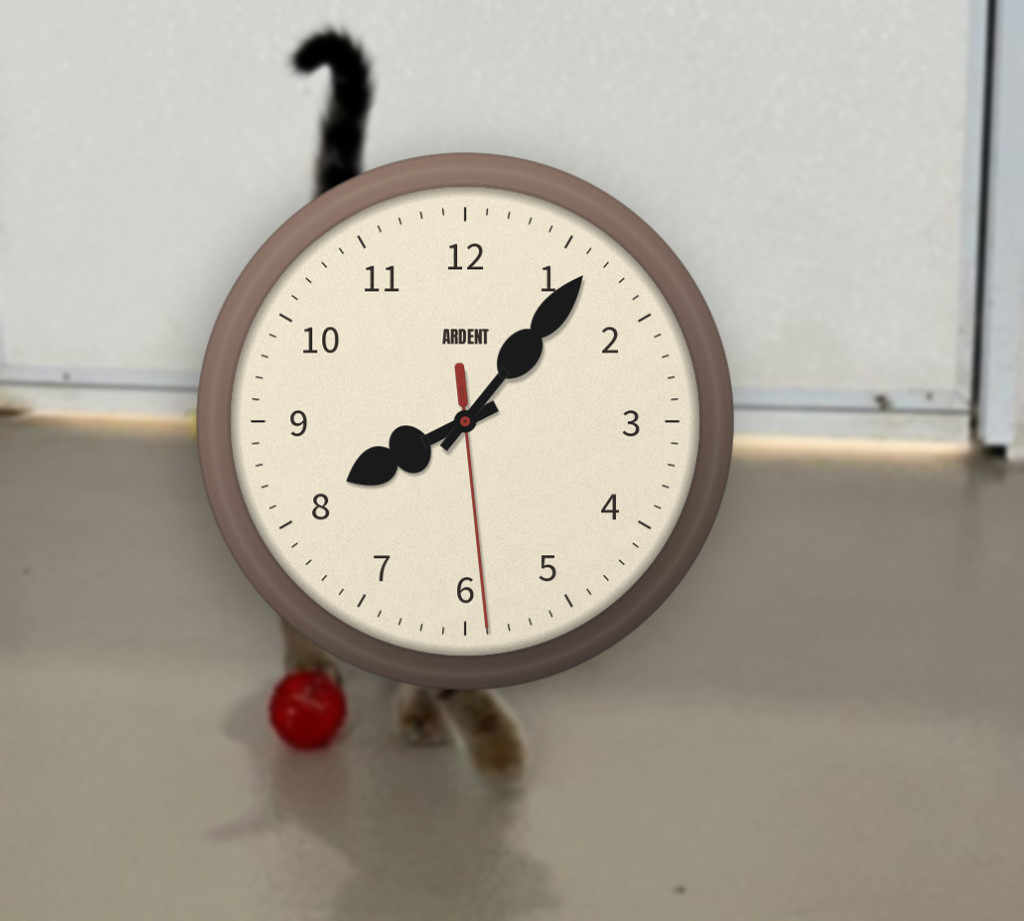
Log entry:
8 h 06 min 29 s
